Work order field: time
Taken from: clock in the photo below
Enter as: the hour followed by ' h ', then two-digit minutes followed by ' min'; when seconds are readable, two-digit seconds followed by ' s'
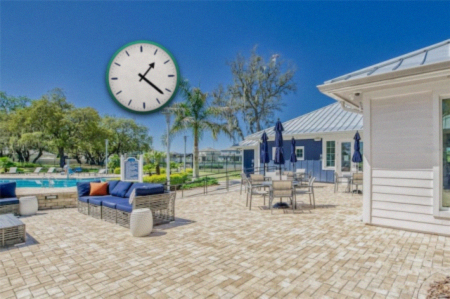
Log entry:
1 h 22 min
